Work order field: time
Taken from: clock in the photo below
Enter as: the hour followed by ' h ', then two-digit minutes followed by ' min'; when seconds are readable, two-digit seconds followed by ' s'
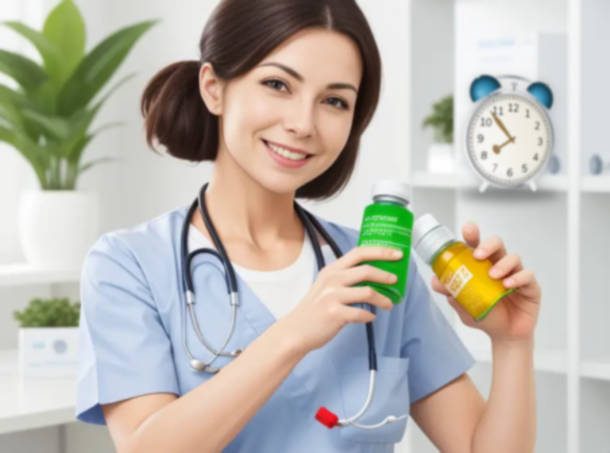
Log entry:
7 h 53 min
